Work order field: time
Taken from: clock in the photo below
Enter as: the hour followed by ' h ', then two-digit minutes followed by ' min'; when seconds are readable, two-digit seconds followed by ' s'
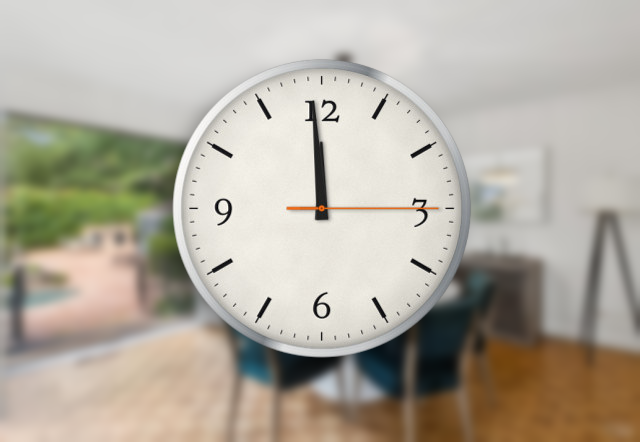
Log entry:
11 h 59 min 15 s
